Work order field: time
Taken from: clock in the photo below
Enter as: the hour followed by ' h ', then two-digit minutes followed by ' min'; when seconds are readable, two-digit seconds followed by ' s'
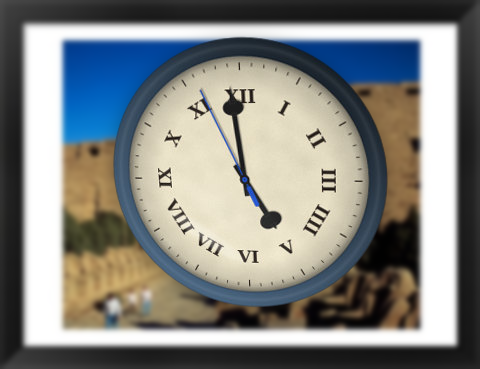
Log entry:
4 h 58 min 56 s
